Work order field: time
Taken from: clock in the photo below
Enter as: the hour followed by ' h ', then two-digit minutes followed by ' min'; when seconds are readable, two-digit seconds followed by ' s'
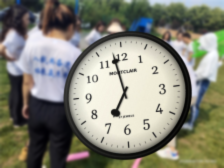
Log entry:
6 h 58 min
